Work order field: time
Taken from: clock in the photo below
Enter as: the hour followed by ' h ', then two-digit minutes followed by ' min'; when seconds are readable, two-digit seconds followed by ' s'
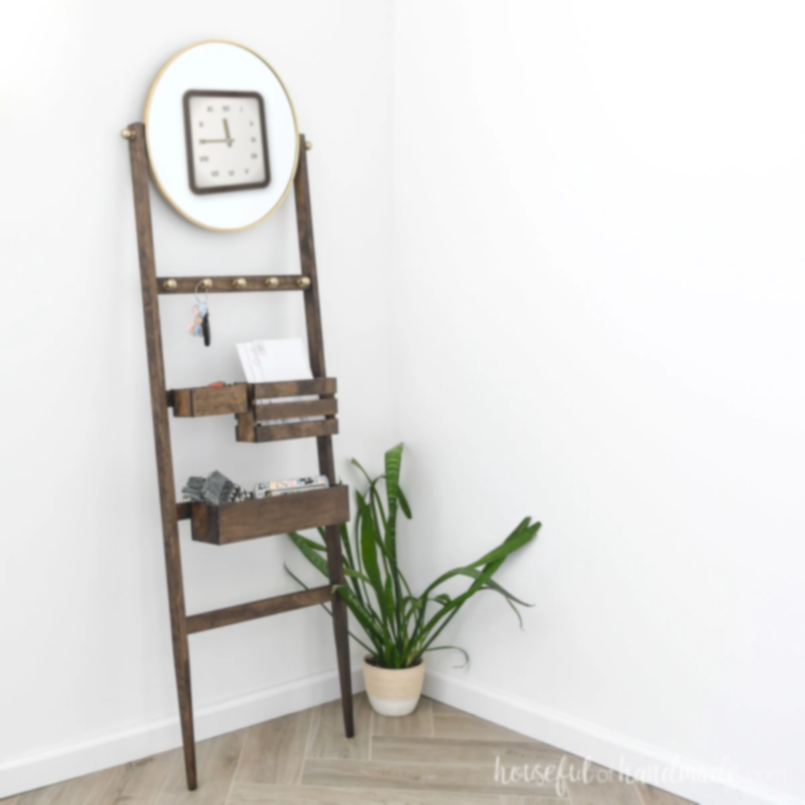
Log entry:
11 h 45 min
